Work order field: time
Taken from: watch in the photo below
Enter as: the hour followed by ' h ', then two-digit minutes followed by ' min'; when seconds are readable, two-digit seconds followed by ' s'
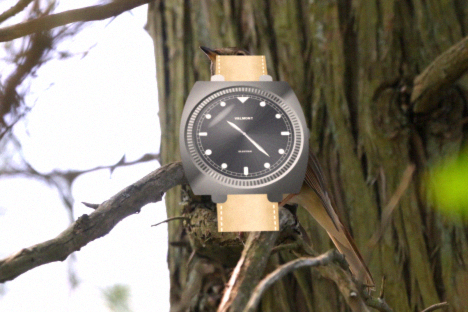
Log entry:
10 h 23 min
